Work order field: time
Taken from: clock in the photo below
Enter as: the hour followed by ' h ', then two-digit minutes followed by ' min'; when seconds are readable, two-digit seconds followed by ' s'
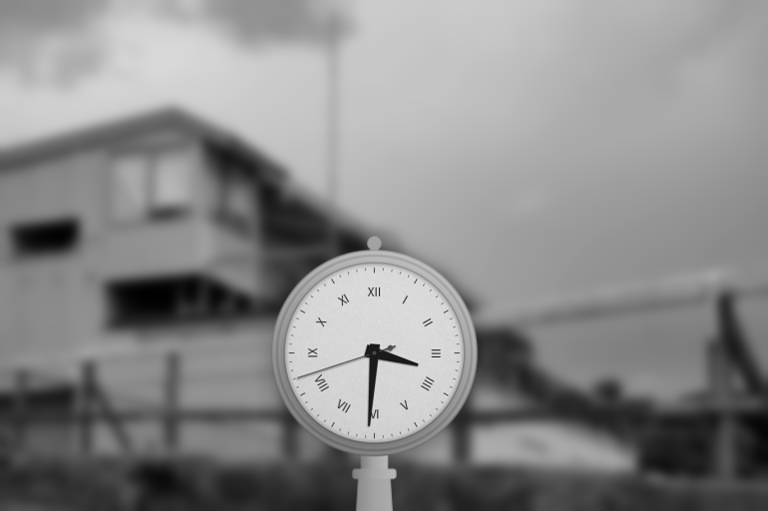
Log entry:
3 h 30 min 42 s
